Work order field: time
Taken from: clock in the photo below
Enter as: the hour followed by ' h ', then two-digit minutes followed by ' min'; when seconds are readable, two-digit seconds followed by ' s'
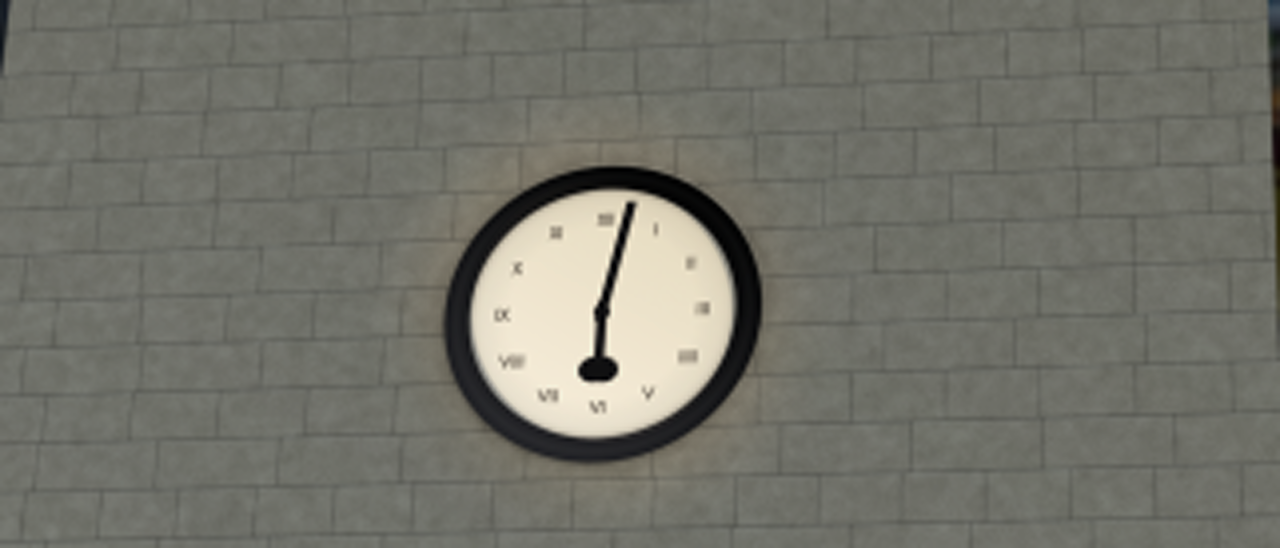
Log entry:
6 h 02 min
